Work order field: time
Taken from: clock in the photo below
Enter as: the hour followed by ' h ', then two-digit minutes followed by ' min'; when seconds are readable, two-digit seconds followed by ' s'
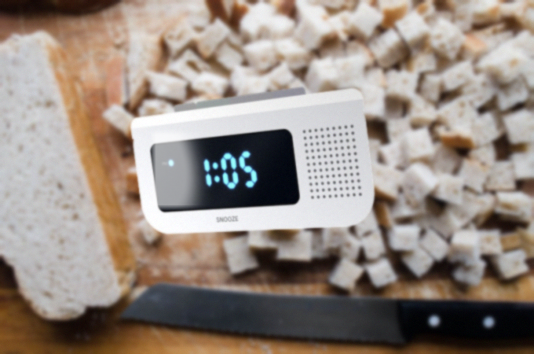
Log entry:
1 h 05 min
